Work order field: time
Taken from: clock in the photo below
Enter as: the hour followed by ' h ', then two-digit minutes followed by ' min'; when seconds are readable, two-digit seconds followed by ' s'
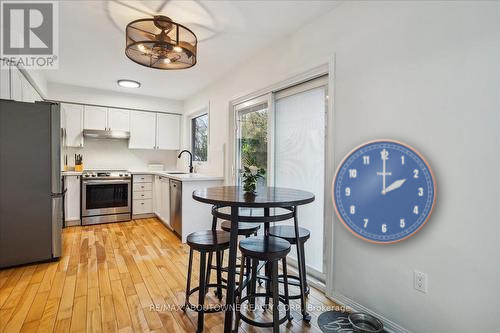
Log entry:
2 h 00 min
